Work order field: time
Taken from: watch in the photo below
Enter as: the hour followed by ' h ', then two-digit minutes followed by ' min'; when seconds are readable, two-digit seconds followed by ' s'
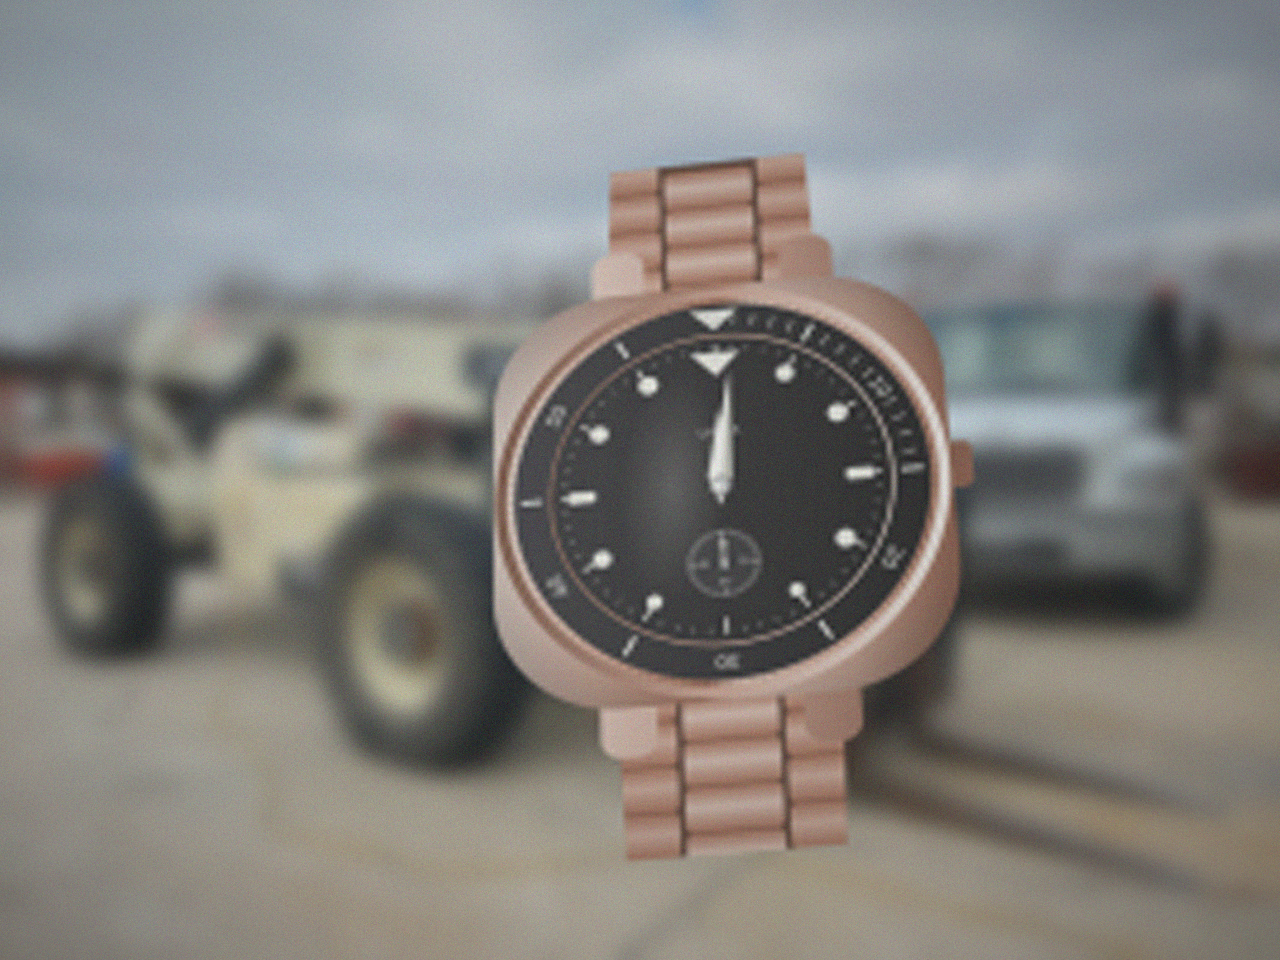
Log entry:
12 h 01 min
